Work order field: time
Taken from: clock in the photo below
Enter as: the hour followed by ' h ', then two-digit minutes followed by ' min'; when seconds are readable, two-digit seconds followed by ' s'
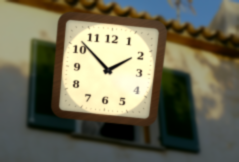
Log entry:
1 h 52 min
